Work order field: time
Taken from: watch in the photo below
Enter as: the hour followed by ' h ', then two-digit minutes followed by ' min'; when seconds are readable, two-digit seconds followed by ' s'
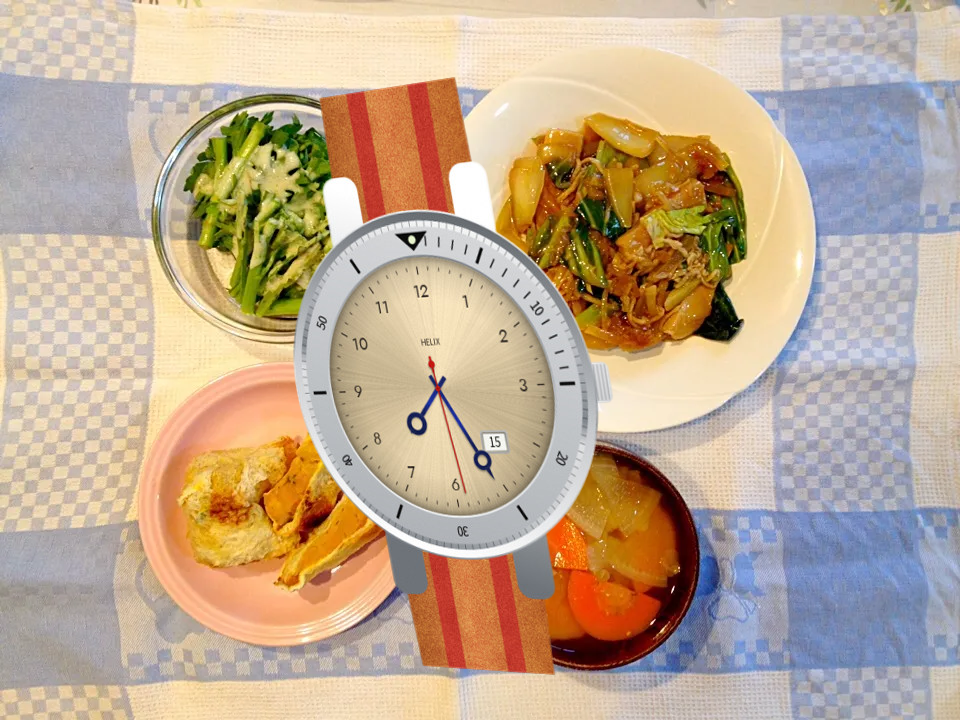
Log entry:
7 h 25 min 29 s
